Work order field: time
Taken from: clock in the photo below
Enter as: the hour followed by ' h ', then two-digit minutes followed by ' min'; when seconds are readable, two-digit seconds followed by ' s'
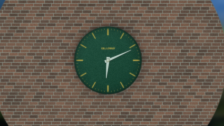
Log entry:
6 h 11 min
